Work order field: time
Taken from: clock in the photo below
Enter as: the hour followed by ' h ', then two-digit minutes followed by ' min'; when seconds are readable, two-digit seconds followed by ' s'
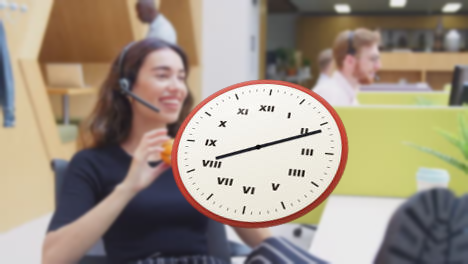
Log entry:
8 h 11 min
